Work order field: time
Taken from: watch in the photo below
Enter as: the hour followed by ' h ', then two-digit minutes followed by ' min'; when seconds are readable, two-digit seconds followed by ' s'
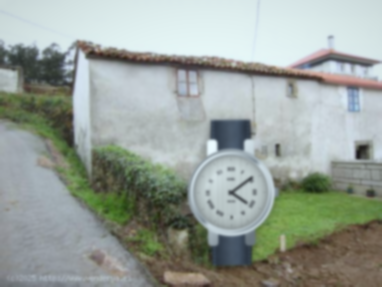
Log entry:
4 h 09 min
